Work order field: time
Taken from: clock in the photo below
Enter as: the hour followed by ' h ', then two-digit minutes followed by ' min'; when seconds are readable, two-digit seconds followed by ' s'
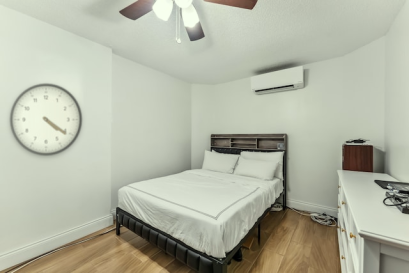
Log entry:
4 h 21 min
